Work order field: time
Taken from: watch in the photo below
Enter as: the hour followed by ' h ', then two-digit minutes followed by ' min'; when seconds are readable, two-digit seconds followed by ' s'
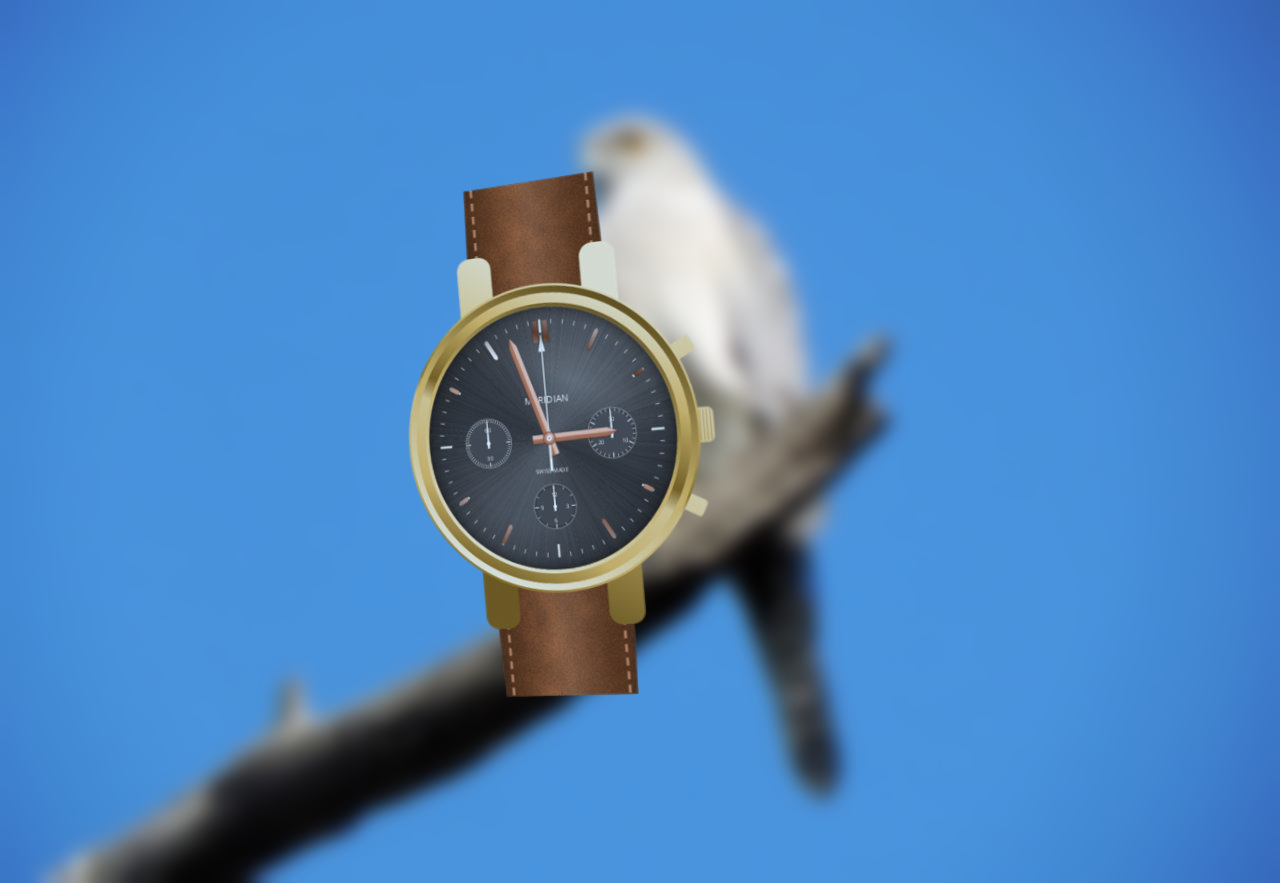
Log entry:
2 h 57 min
